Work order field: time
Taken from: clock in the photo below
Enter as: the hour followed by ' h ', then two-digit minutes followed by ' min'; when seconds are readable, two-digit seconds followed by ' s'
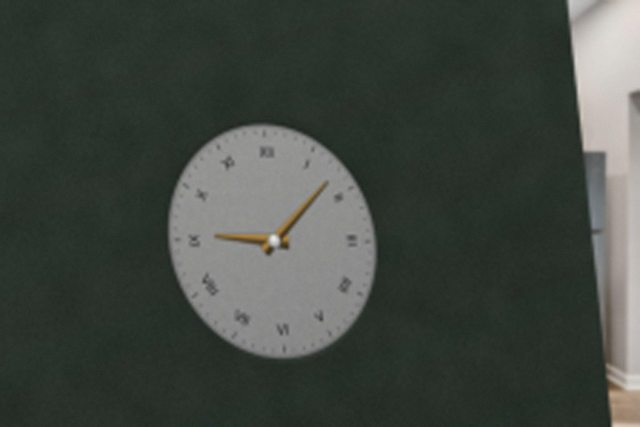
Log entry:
9 h 08 min
